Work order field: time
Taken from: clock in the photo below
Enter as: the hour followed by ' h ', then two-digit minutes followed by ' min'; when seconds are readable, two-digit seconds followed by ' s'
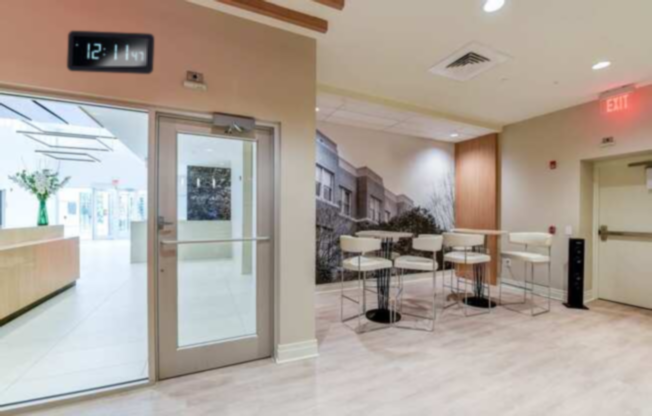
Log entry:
12 h 11 min
